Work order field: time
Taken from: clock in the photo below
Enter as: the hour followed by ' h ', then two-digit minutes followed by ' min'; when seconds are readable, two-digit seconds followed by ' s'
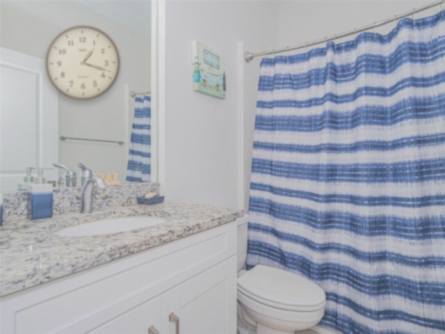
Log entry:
1 h 18 min
